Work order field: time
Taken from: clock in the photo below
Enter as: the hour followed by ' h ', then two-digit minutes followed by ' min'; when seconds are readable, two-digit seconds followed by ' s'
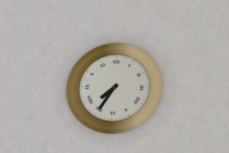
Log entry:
7 h 35 min
